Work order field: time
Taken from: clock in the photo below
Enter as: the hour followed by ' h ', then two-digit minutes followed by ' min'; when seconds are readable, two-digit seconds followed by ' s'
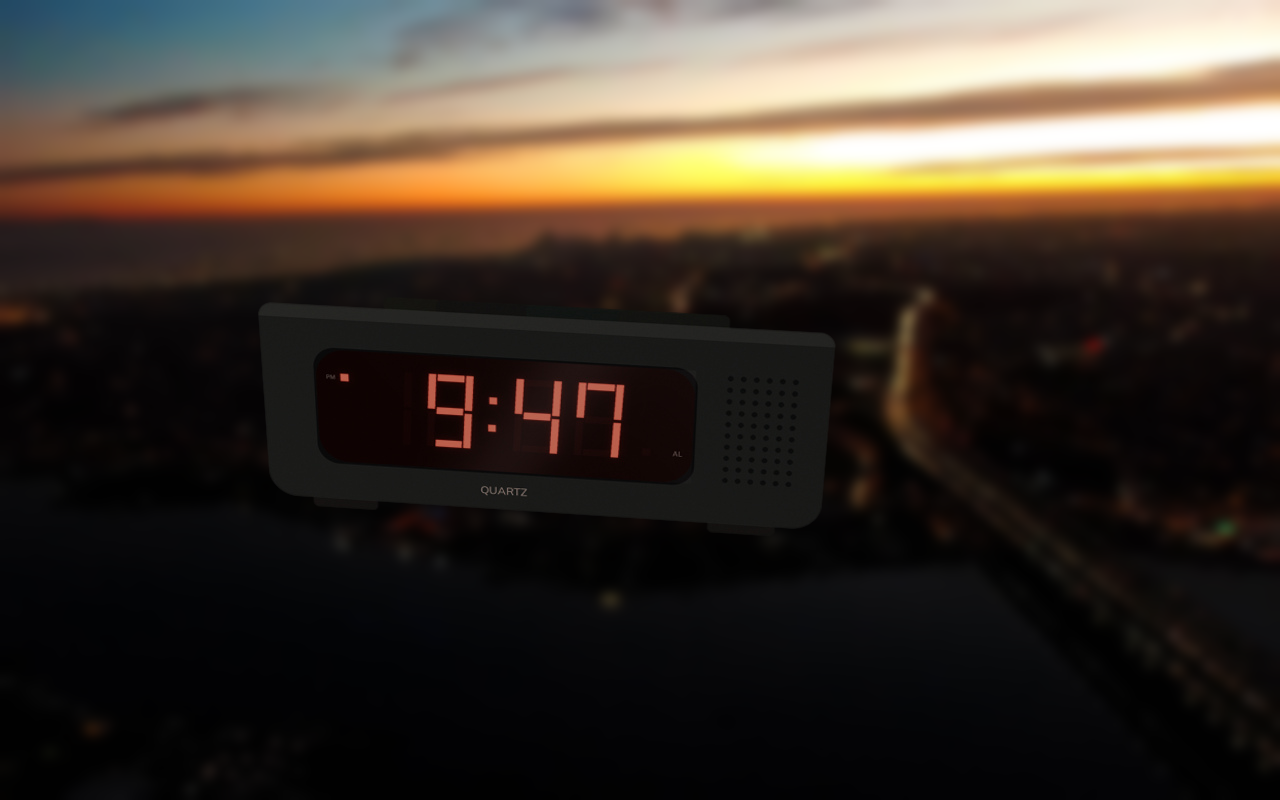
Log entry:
9 h 47 min
